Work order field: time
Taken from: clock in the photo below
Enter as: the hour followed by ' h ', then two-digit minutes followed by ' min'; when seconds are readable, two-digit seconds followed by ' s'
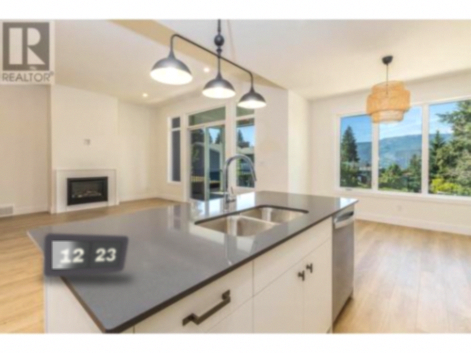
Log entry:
12 h 23 min
